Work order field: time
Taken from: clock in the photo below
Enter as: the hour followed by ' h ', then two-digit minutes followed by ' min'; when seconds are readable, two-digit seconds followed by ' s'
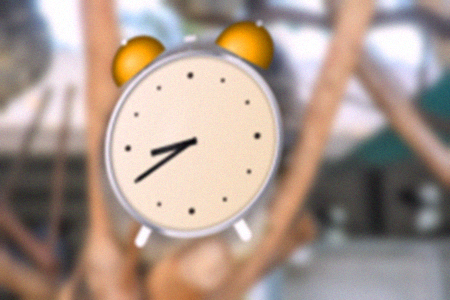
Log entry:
8 h 40 min
